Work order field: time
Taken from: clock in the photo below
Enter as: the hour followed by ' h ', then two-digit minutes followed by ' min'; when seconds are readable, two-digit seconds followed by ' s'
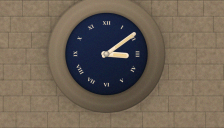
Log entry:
3 h 09 min
